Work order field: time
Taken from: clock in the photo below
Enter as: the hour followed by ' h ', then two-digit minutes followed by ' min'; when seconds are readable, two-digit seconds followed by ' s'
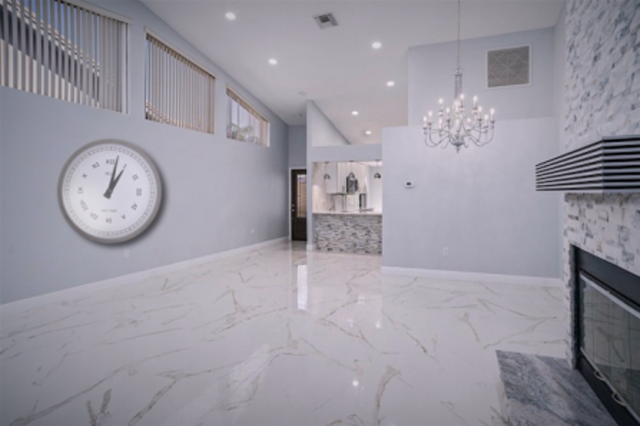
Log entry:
1 h 02 min
